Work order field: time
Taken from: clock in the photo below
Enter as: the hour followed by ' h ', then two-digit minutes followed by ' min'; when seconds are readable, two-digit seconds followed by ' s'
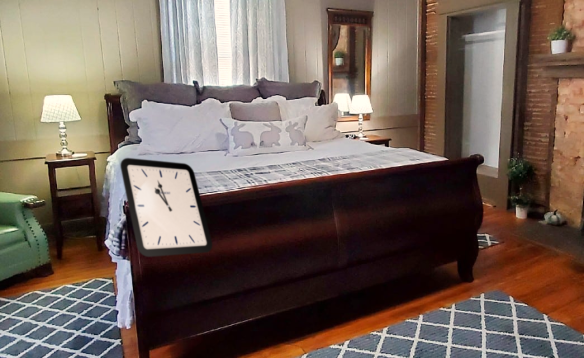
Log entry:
10 h 58 min
